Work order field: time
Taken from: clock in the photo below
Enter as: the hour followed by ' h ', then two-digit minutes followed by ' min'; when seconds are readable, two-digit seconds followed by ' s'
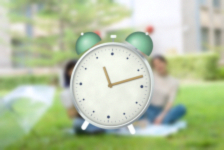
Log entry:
11 h 12 min
